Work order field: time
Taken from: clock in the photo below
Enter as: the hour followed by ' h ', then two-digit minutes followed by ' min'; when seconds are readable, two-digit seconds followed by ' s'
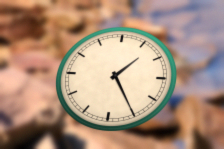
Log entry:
1 h 25 min
